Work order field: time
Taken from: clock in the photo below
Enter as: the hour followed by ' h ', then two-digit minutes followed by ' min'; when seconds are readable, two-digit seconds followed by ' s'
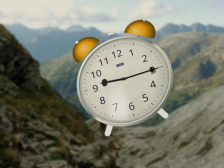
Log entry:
9 h 15 min
